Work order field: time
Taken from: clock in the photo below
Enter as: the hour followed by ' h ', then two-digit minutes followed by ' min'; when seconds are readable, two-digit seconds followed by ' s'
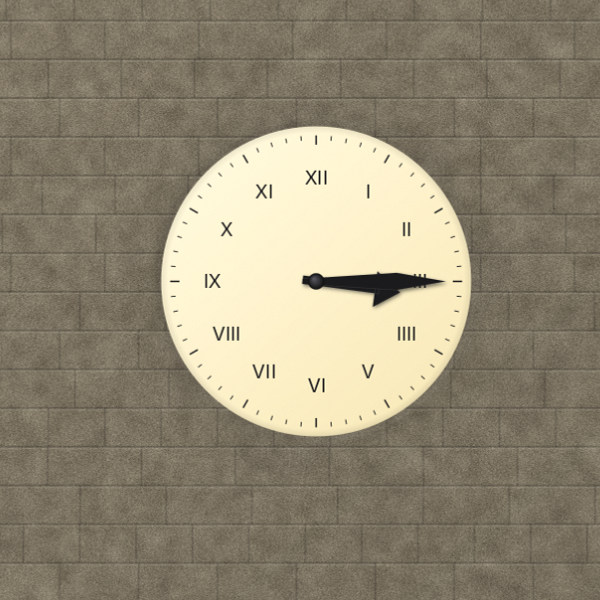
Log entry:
3 h 15 min
